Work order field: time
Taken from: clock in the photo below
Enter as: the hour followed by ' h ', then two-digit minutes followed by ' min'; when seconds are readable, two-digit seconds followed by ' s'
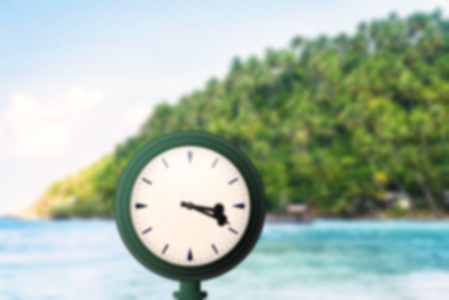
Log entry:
3 h 19 min
